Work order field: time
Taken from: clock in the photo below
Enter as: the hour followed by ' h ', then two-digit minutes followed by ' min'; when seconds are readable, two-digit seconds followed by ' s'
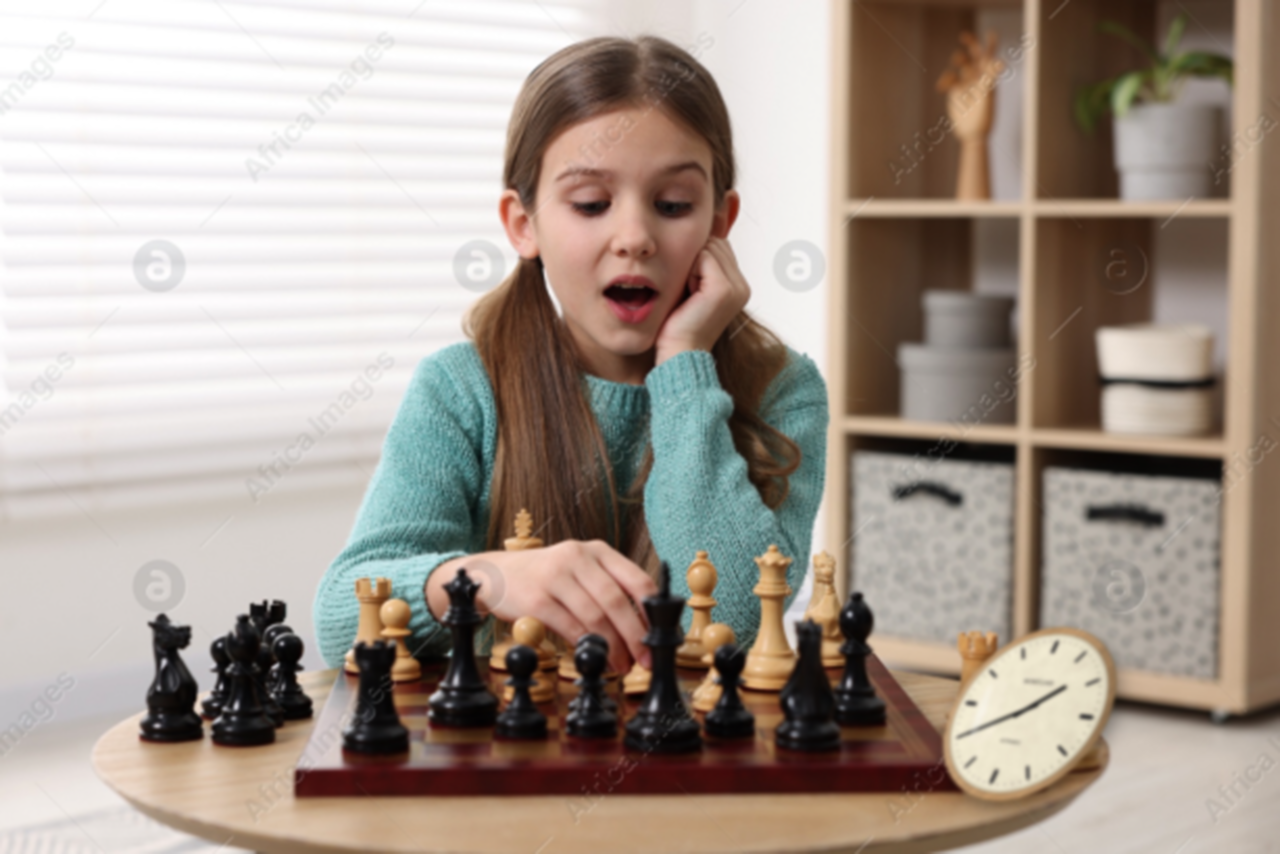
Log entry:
1 h 40 min
